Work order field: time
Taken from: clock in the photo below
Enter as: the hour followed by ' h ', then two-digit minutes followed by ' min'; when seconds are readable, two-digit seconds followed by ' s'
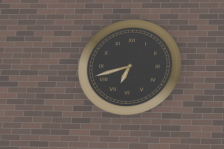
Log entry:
6 h 42 min
